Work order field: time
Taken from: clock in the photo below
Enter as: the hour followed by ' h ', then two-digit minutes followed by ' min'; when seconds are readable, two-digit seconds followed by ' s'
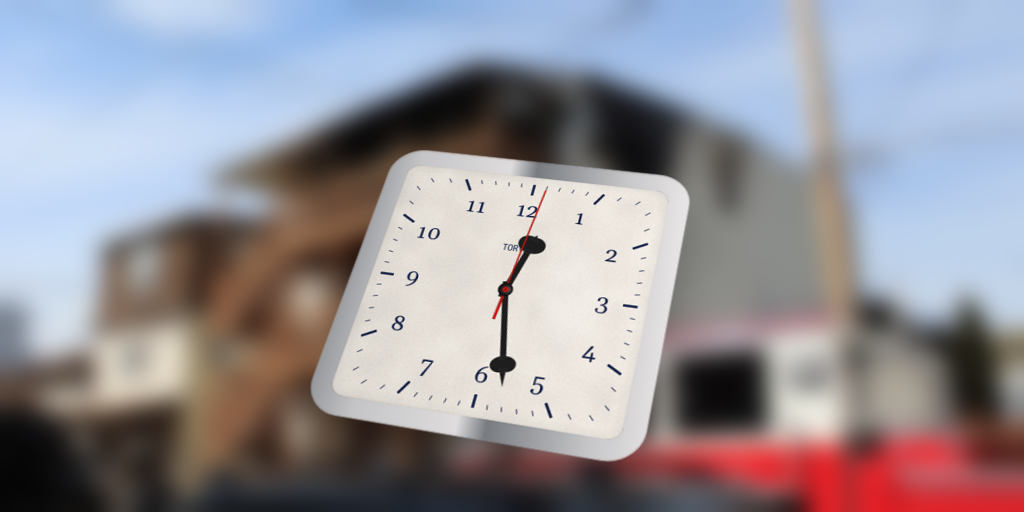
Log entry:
12 h 28 min 01 s
